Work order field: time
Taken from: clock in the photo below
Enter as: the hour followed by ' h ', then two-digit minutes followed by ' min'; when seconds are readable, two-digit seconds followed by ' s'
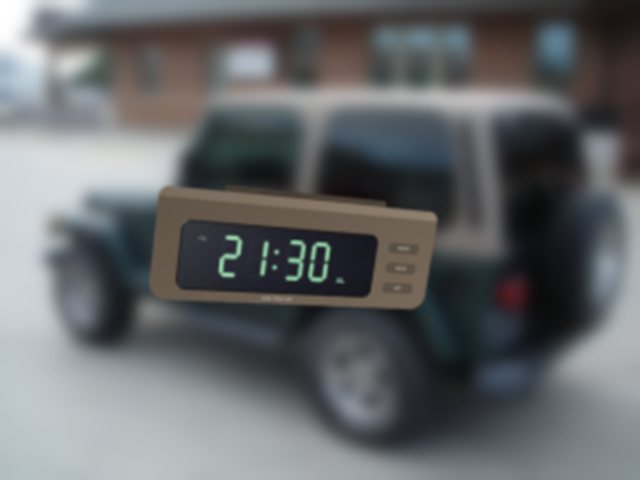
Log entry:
21 h 30 min
